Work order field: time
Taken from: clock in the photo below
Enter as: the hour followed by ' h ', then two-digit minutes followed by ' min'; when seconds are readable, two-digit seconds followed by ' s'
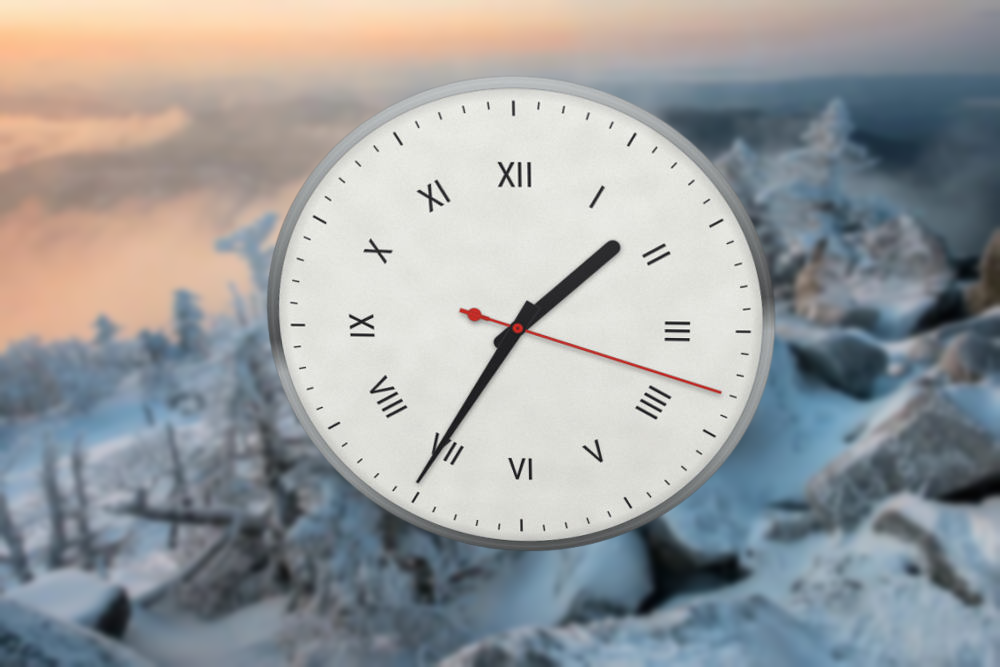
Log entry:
1 h 35 min 18 s
